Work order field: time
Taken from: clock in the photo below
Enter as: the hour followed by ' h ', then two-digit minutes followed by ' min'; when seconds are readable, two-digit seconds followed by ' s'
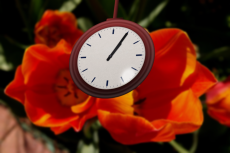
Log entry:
1 h 05 min
